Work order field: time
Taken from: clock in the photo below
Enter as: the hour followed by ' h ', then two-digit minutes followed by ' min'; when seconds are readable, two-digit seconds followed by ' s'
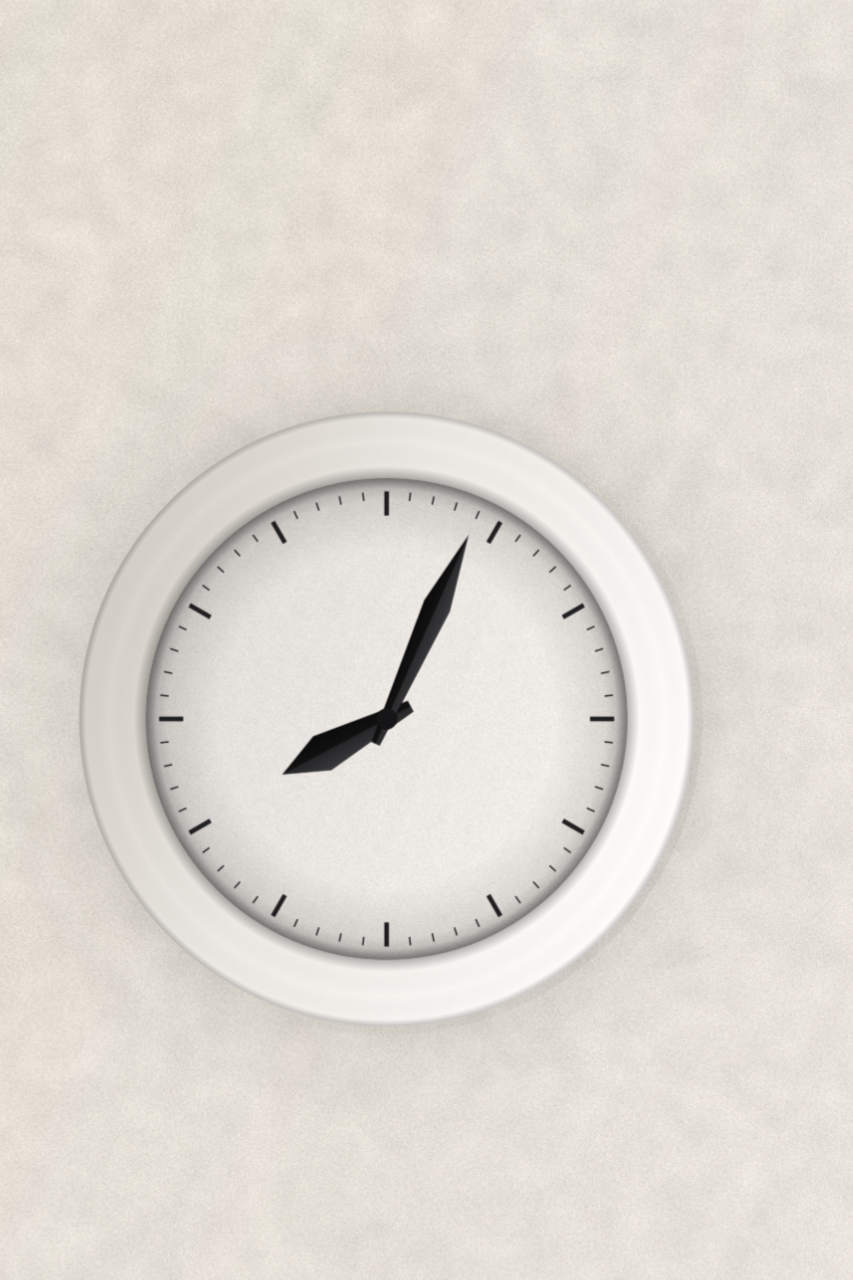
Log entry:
8 h 04 min
